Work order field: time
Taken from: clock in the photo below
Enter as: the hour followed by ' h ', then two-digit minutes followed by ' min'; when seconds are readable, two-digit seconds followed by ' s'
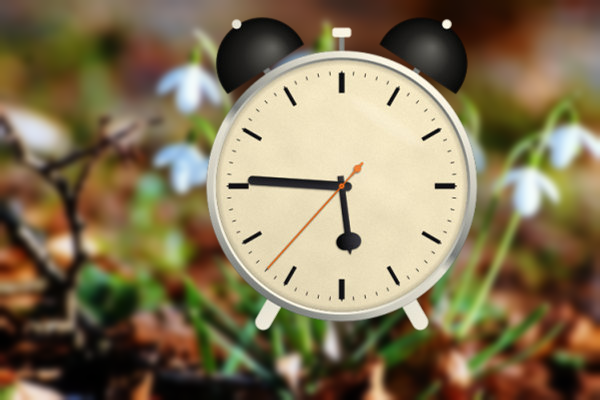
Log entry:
5 h 45 min 37 s
